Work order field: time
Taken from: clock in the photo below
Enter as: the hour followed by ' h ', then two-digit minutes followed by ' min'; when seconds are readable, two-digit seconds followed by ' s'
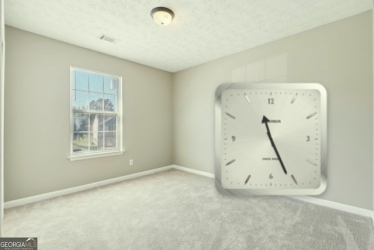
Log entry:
11 h 26 min
